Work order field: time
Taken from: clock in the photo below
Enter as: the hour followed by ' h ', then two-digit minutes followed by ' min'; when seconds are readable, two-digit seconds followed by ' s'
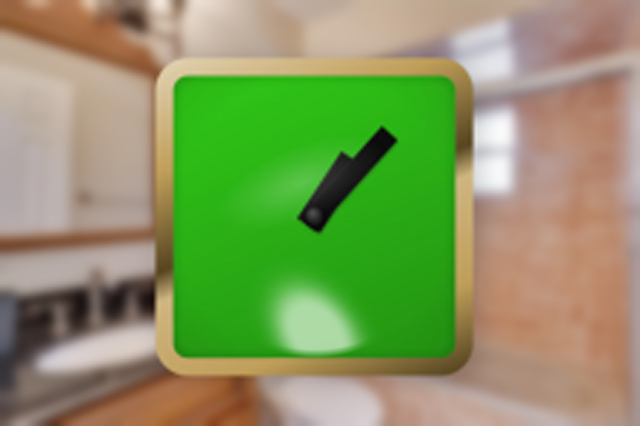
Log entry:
1 h 07 min
